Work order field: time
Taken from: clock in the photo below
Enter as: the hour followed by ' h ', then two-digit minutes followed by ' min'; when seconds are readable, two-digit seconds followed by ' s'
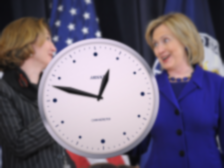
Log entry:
12 h 48 min
